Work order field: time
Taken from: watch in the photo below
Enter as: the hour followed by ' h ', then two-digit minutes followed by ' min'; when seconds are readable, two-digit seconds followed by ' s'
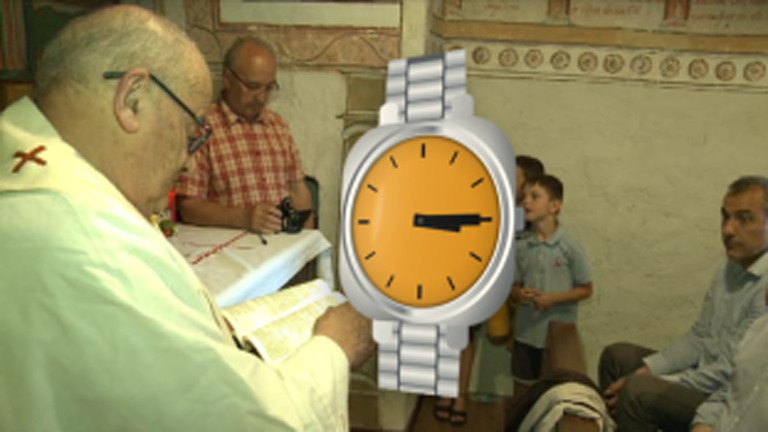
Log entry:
3 h 15 min
